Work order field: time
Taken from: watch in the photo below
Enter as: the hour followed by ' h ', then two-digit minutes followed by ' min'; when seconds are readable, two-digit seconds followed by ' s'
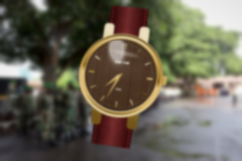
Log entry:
7 h 34 min
